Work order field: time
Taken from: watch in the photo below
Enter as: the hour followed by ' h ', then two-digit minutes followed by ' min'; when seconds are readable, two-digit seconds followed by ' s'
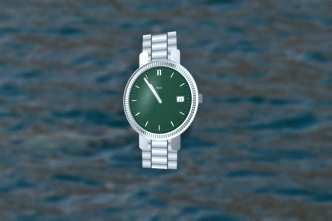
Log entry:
10 h 54 min
